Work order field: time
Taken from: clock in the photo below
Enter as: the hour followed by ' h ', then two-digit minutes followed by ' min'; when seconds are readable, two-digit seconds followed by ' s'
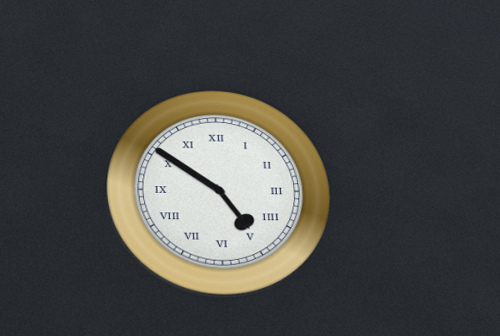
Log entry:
4 h 51 min
